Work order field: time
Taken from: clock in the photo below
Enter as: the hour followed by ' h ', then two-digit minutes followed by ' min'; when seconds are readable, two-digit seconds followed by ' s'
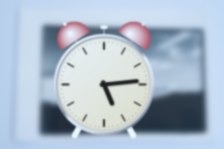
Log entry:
5 h 14 min
